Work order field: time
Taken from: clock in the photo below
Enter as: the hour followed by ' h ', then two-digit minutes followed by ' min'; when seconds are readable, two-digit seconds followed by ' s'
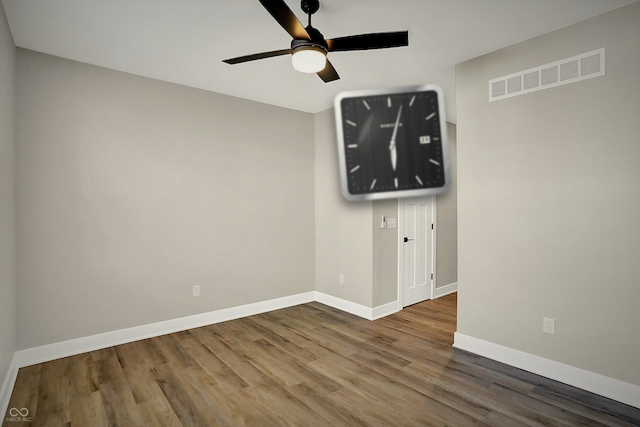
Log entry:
6 h 03 min
